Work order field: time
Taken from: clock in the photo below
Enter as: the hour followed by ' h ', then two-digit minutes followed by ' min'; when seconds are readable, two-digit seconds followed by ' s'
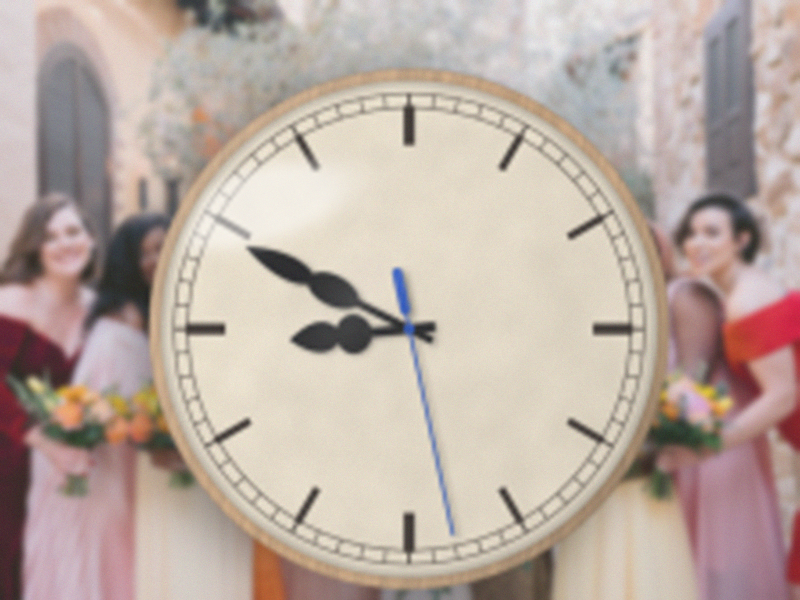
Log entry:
8 h 49 min 28 s
